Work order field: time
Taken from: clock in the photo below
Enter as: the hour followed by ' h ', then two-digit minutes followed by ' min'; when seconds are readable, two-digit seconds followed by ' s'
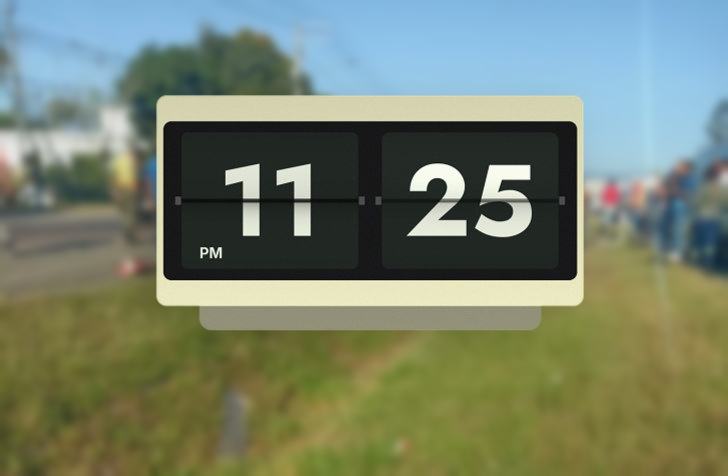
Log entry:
11 h 25 min
